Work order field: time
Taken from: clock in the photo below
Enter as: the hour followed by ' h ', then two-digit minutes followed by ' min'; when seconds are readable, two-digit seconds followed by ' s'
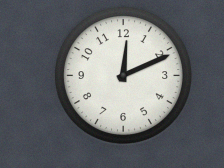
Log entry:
12 h 11 min
